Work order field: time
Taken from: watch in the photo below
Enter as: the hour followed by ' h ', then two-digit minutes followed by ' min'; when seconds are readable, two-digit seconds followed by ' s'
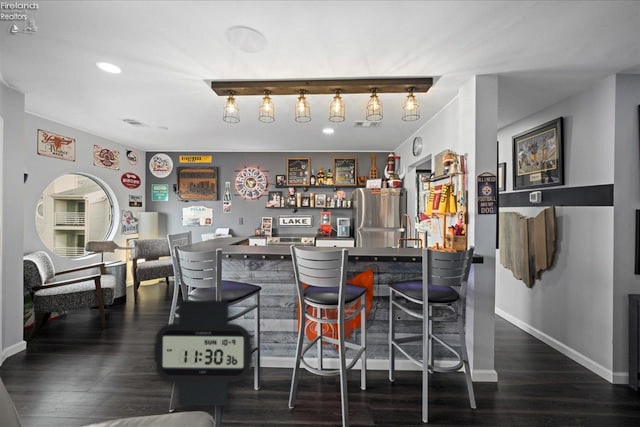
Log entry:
11 h 30 min 36 s
